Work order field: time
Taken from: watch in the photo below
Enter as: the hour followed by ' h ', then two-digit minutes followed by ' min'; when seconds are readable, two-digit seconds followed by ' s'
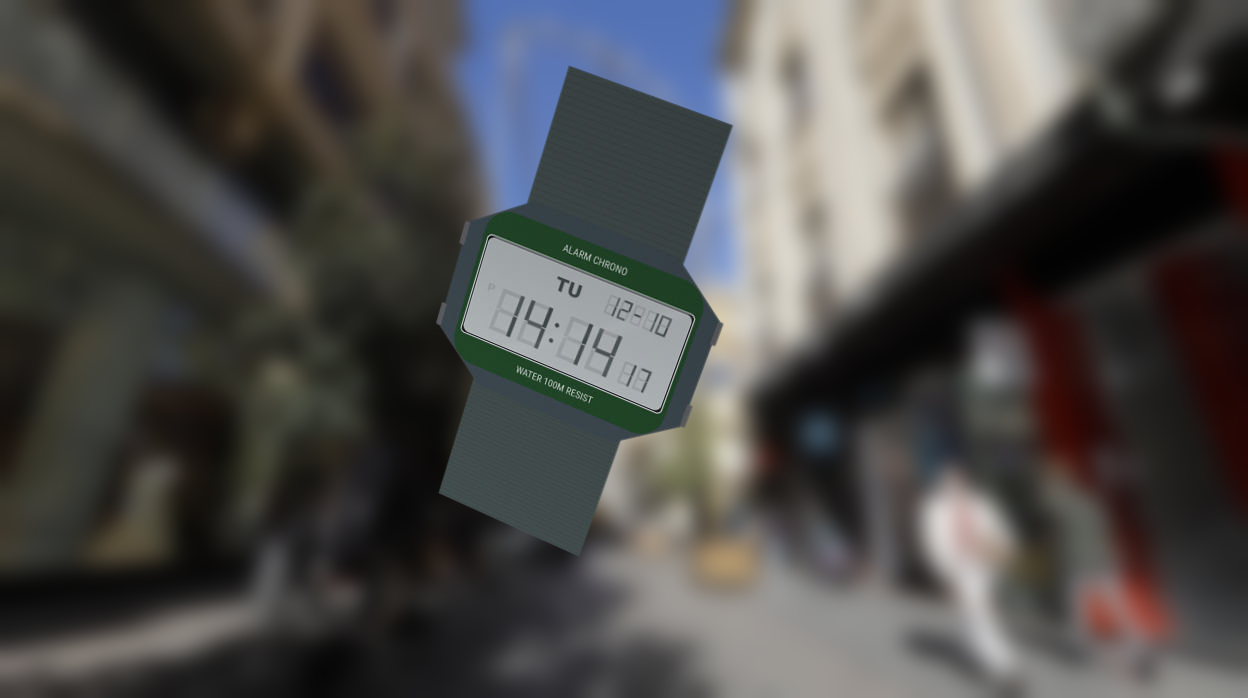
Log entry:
14 h 14 min 17 s
